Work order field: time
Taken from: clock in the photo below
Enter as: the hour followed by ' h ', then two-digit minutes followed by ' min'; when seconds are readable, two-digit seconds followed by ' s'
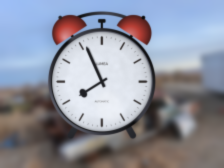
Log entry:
7 h 56 min
